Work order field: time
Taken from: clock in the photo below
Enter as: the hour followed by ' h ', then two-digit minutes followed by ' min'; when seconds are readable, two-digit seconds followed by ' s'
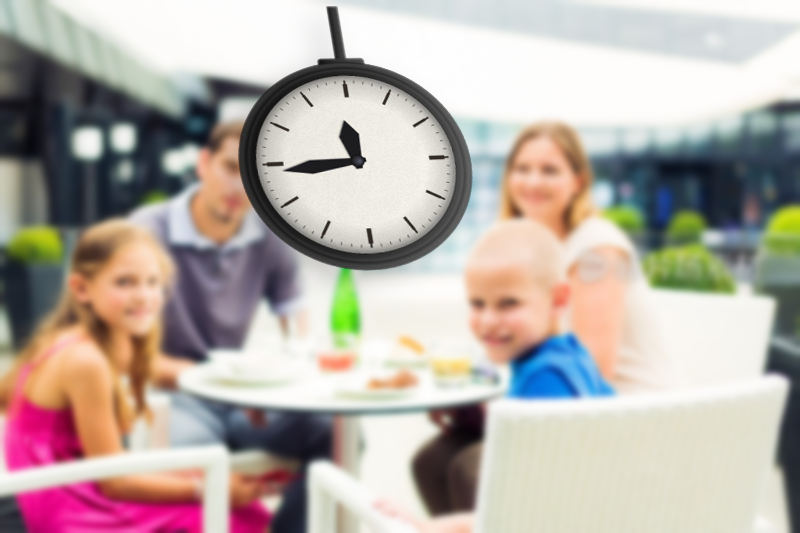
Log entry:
11 h 44 min
